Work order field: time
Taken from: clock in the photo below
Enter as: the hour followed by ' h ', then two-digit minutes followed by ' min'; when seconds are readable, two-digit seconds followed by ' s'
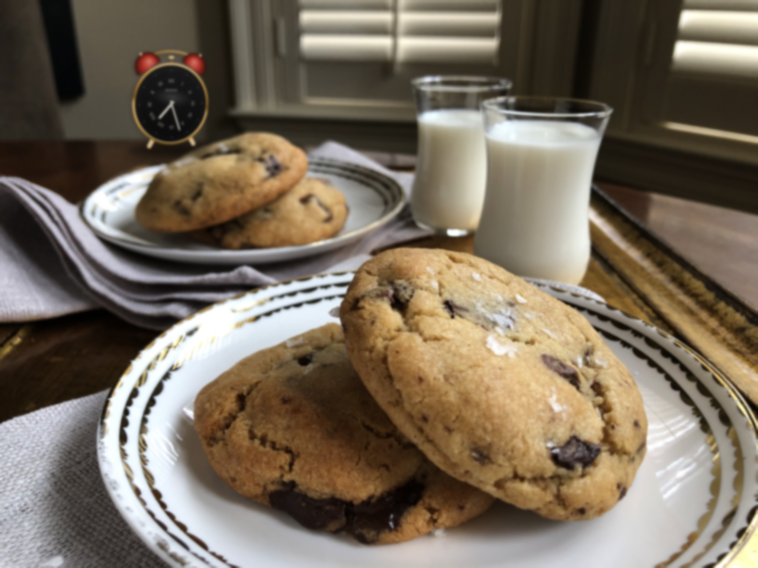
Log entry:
7 h 27 min
